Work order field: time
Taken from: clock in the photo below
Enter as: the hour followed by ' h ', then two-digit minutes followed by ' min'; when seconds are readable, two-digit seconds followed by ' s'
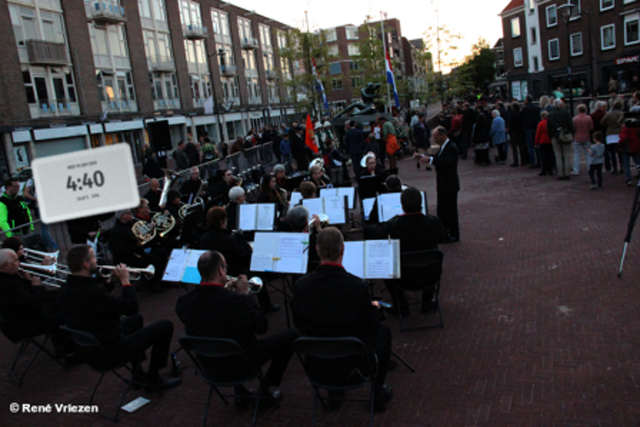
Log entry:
4 h 40 min
